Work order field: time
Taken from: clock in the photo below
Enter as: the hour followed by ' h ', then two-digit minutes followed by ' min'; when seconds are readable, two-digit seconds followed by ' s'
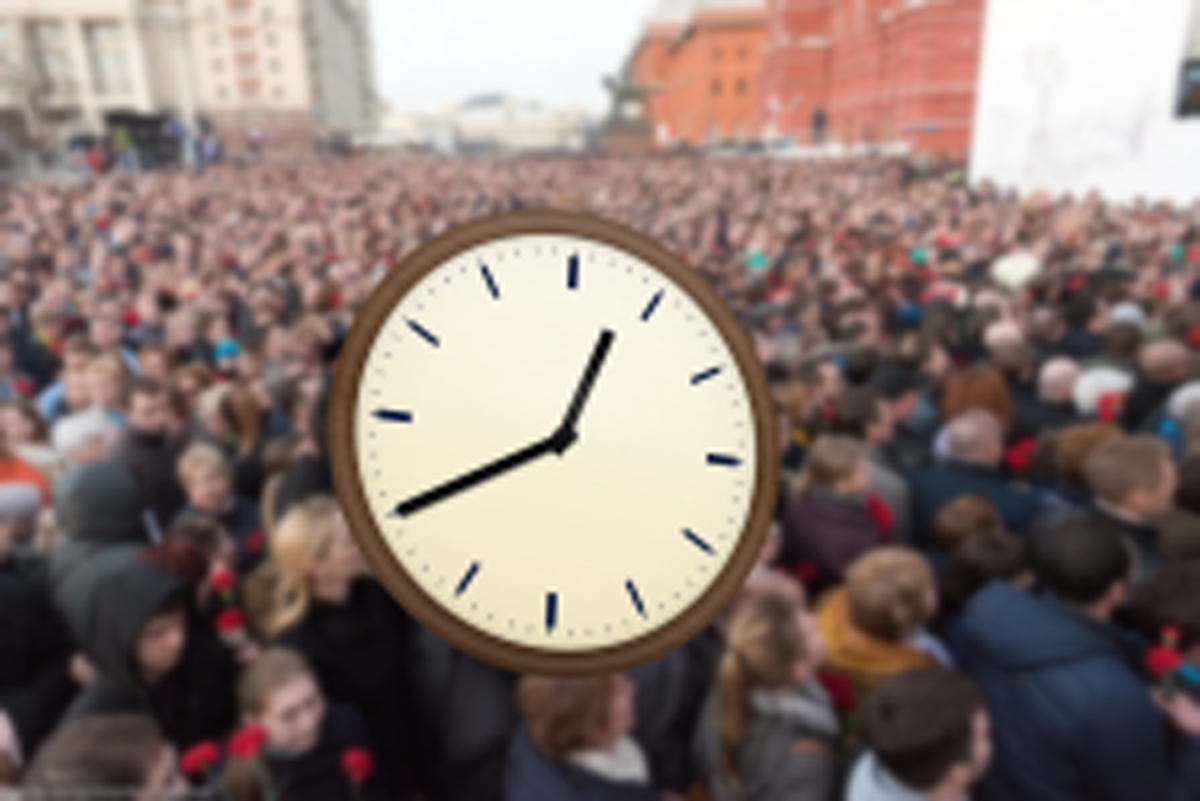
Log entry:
12 h 40 min
